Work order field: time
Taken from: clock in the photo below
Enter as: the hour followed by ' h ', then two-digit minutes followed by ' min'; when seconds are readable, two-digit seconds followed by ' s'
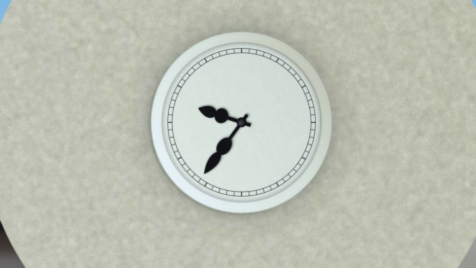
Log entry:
9 h 36 min
